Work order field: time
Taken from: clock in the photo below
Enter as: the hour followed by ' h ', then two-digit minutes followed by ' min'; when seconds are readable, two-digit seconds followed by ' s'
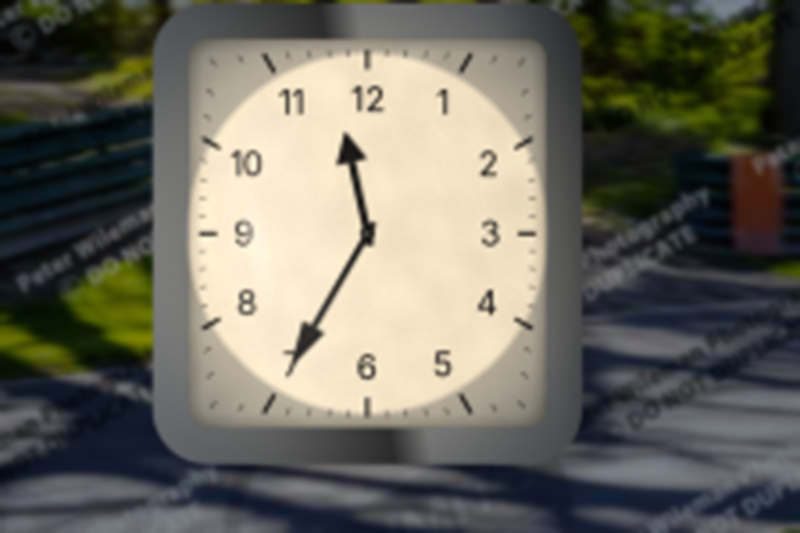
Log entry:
11 h 35 min
